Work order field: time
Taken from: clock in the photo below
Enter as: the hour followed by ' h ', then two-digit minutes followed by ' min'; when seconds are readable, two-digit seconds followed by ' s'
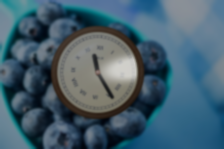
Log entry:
11 h 24 min
